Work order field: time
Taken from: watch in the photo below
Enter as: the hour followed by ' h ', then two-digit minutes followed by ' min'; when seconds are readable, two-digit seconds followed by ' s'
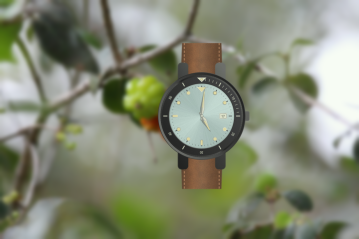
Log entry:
5 h 01 min
